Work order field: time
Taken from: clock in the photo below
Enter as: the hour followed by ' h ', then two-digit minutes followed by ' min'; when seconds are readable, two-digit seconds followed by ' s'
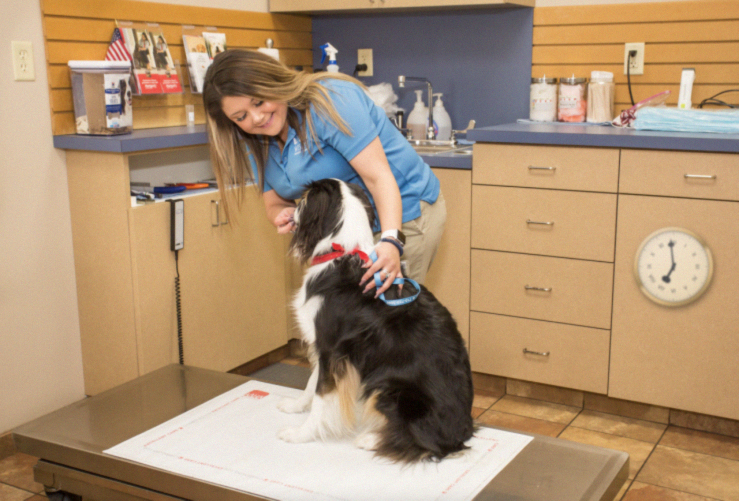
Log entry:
6 h 59 min
